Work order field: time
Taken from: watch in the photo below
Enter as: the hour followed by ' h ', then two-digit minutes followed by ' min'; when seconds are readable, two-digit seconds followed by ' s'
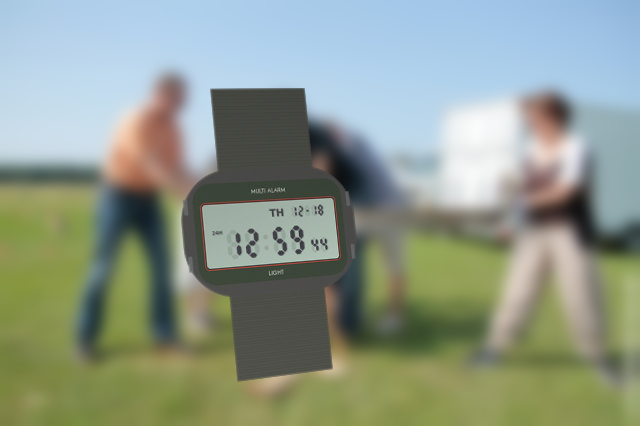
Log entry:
12 h 59 min 44 s
